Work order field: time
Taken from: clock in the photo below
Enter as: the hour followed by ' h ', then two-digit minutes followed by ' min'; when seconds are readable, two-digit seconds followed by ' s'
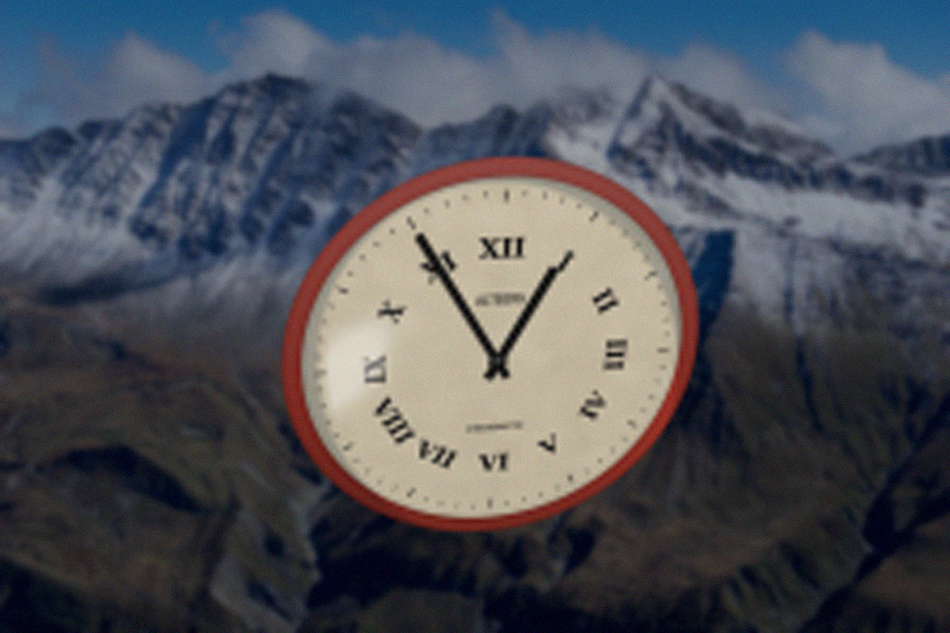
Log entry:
12 h 55 min
